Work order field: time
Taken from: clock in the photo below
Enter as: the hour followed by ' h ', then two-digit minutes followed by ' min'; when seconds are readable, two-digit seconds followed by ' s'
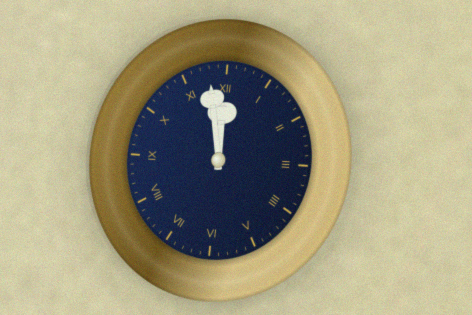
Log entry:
11 h 58 min
